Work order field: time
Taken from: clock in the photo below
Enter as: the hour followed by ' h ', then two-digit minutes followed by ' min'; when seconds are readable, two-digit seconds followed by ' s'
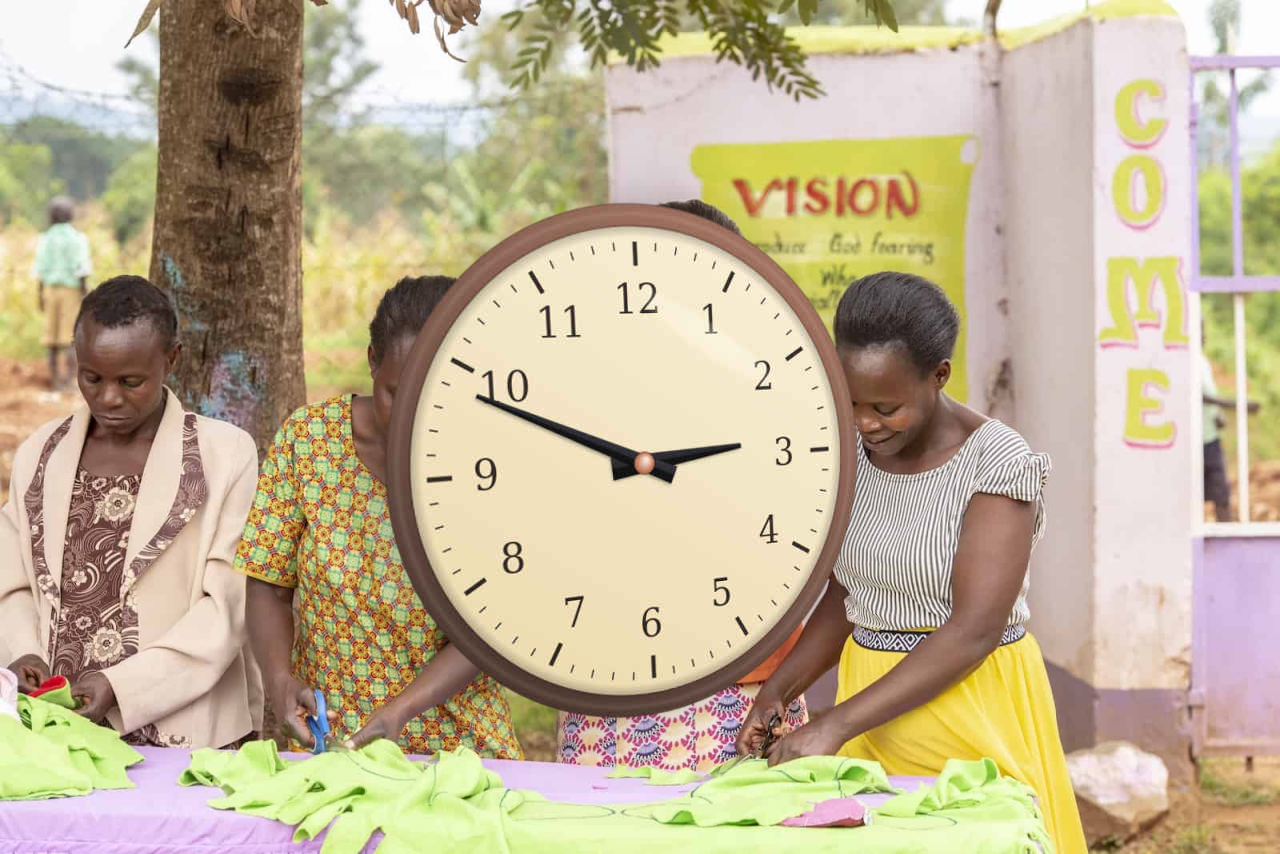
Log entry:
2 h 49 min
